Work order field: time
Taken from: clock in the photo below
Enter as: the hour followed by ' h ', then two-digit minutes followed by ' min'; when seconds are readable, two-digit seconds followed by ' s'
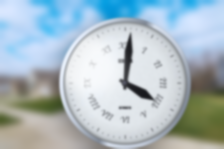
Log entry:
4 h 01 min
